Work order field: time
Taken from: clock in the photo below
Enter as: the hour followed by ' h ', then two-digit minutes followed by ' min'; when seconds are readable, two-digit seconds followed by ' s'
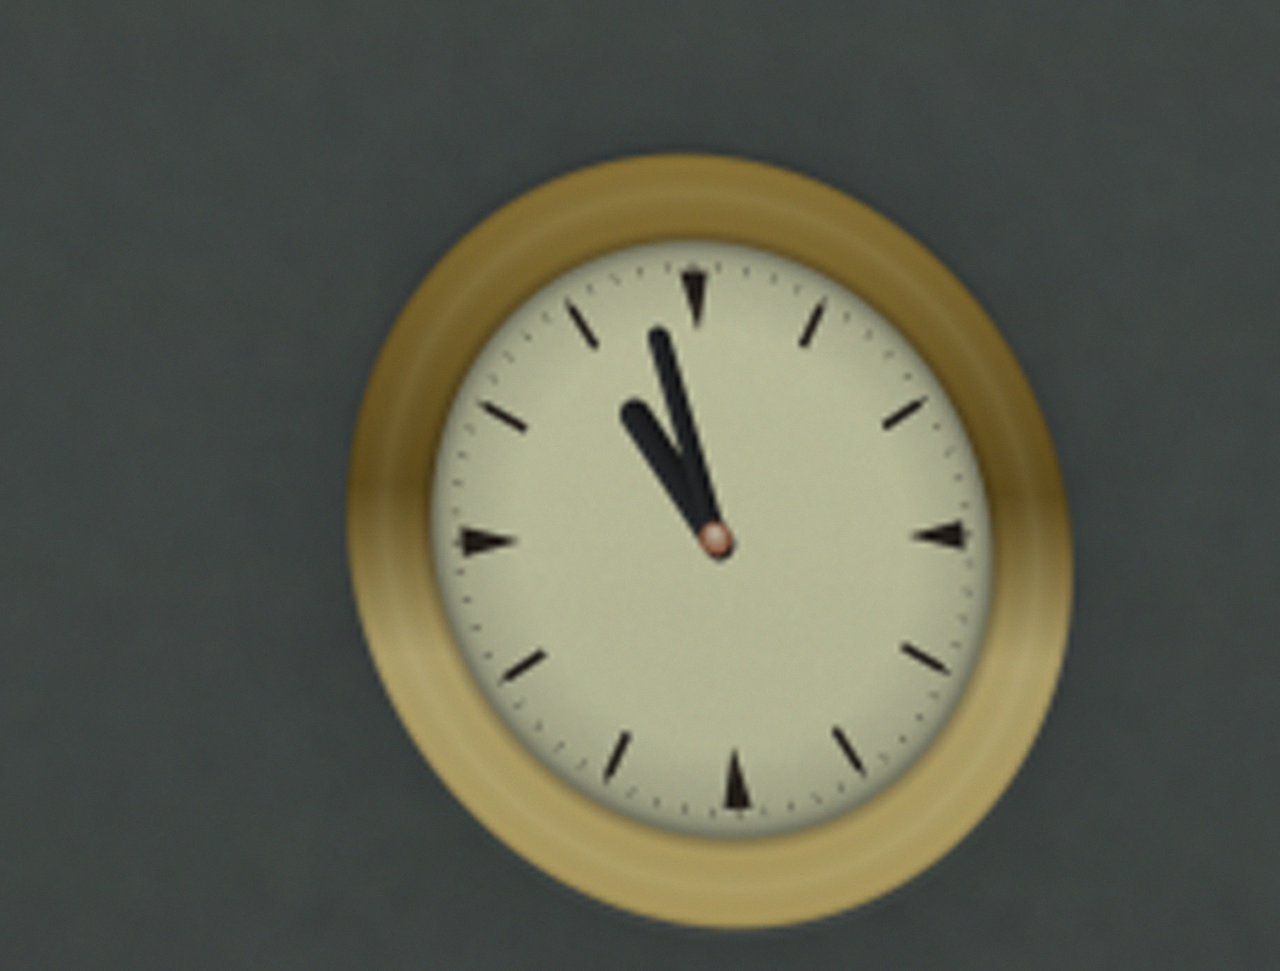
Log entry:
10 h 58 min
